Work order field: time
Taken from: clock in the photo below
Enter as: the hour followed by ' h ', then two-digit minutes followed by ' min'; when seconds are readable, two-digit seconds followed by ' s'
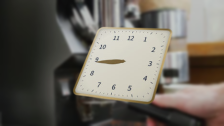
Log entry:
8 h 44 min
